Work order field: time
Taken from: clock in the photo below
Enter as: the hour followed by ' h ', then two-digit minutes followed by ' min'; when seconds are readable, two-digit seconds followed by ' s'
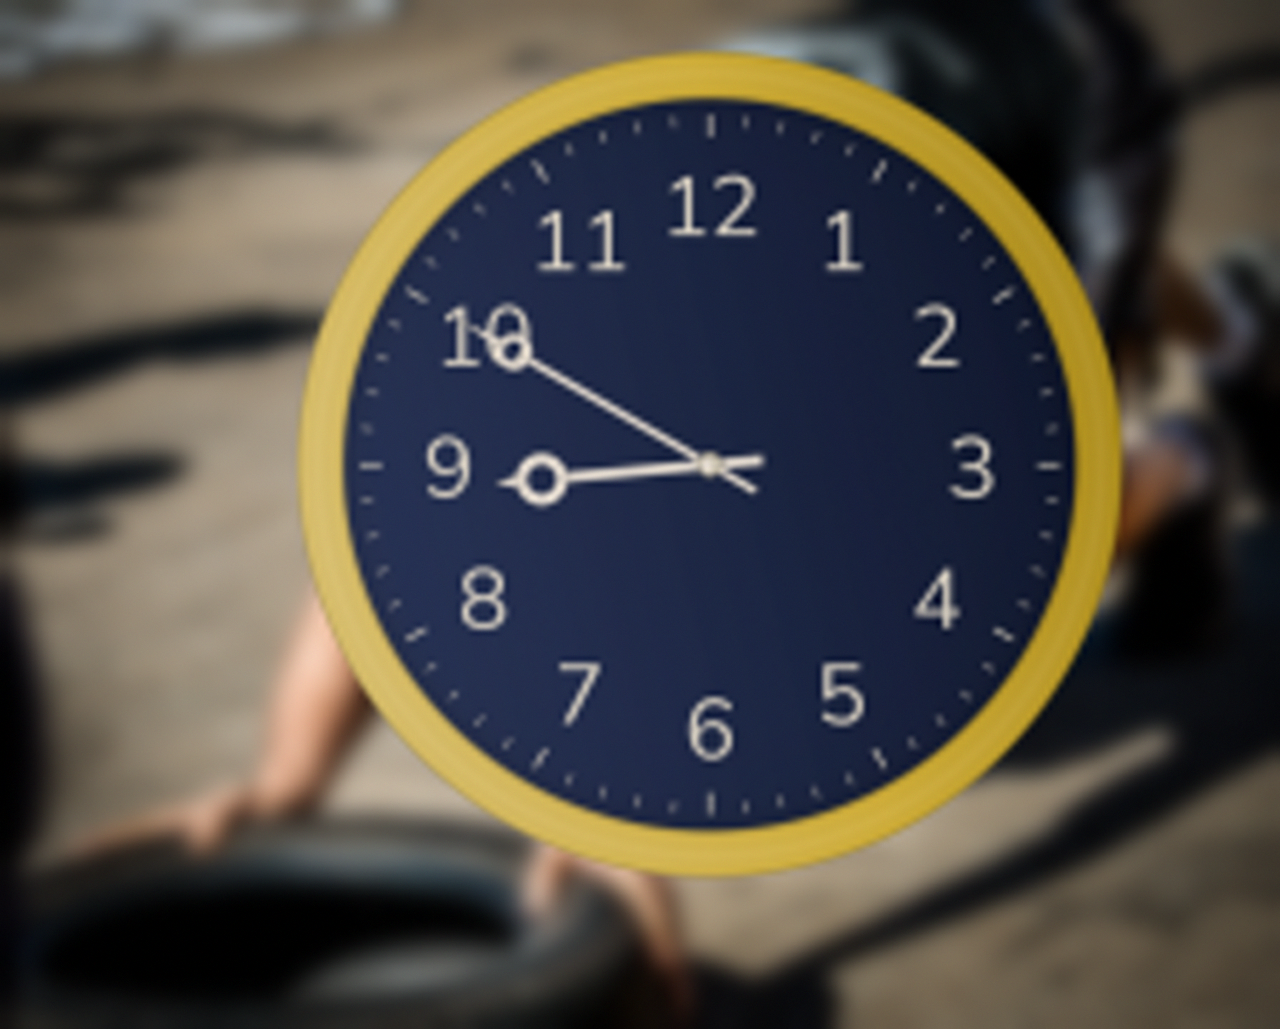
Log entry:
8 h 50 min
